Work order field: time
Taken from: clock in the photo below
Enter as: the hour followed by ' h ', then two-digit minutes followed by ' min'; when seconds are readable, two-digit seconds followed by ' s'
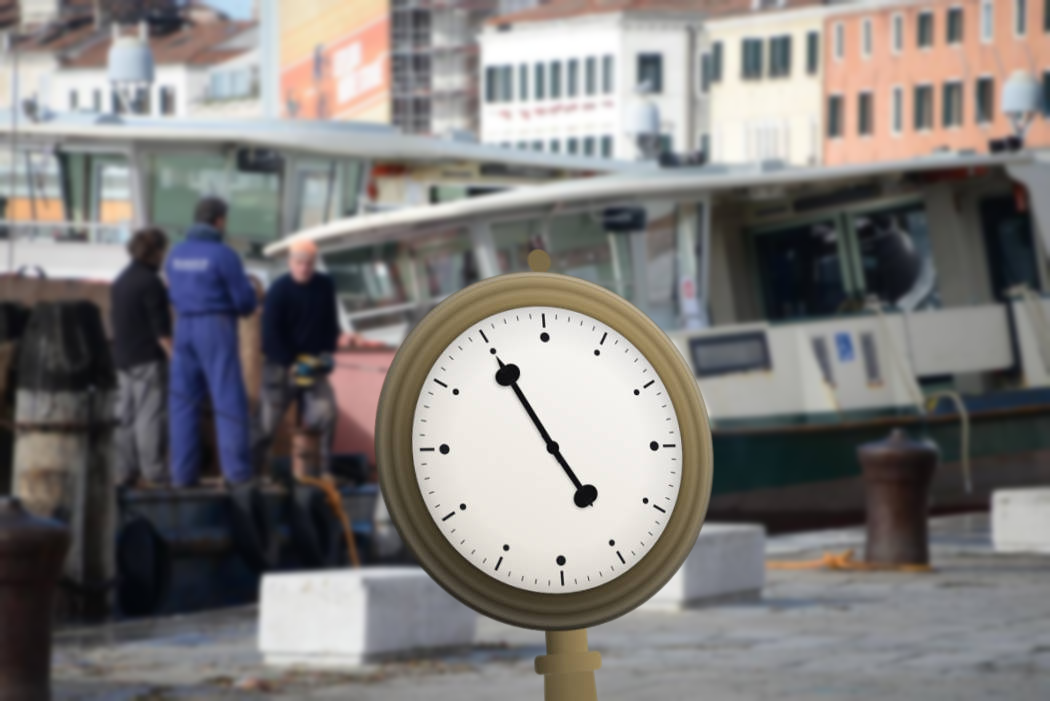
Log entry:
4 h 55 min
